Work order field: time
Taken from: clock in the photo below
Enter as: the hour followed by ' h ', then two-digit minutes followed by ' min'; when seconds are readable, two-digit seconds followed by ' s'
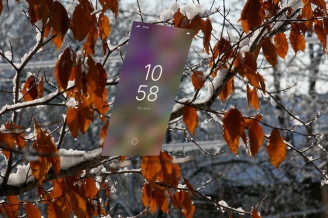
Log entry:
10 h 58 min
